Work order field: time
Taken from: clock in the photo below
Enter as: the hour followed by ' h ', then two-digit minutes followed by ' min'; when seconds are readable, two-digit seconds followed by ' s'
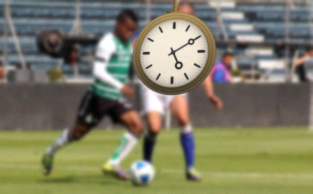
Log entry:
5 h 10 min
